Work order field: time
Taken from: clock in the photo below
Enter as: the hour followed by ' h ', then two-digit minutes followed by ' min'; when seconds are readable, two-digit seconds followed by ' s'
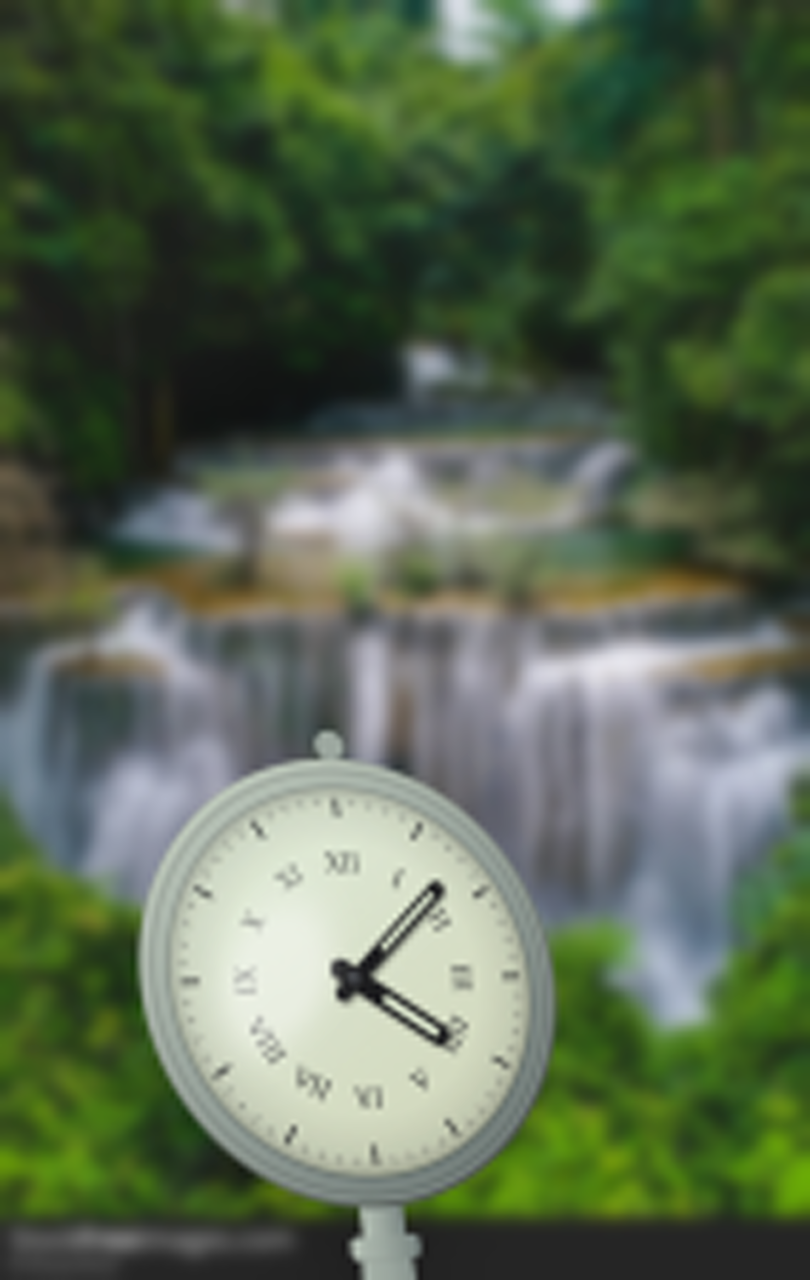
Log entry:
4 h 08 min
